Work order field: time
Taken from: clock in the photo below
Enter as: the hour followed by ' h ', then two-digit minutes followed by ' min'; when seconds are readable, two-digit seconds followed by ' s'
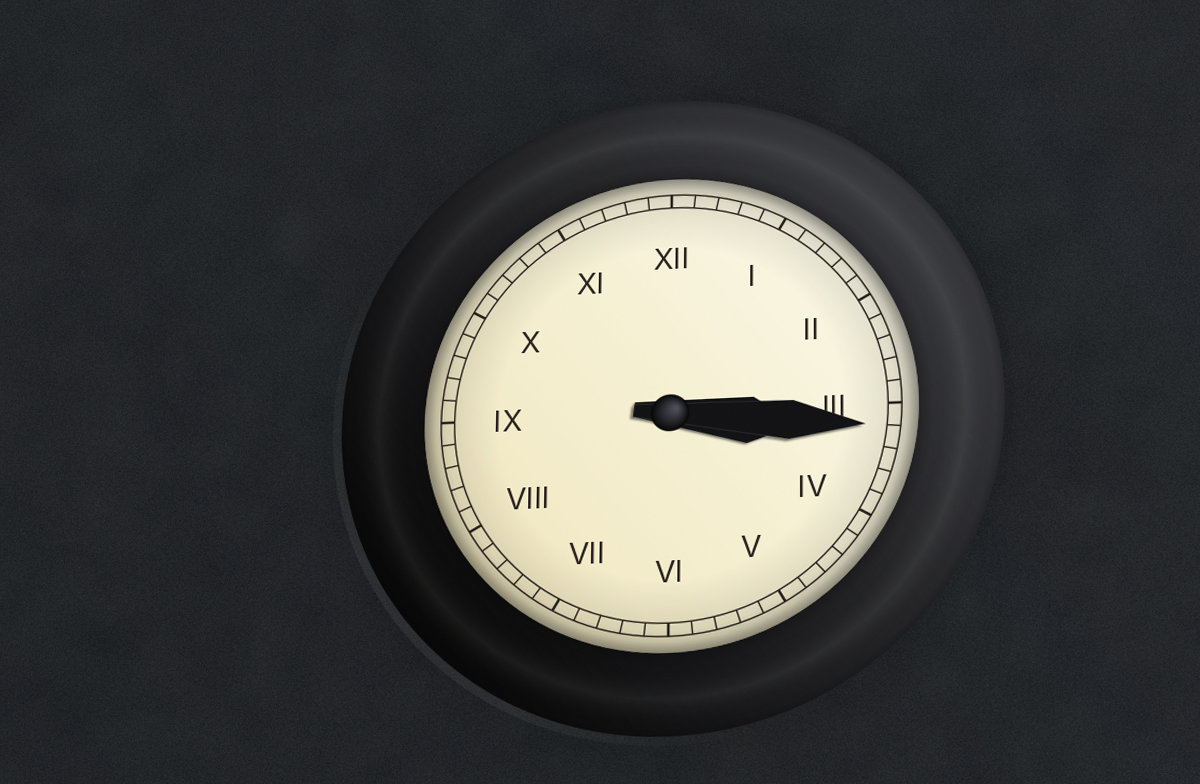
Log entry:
3 h 16 min
